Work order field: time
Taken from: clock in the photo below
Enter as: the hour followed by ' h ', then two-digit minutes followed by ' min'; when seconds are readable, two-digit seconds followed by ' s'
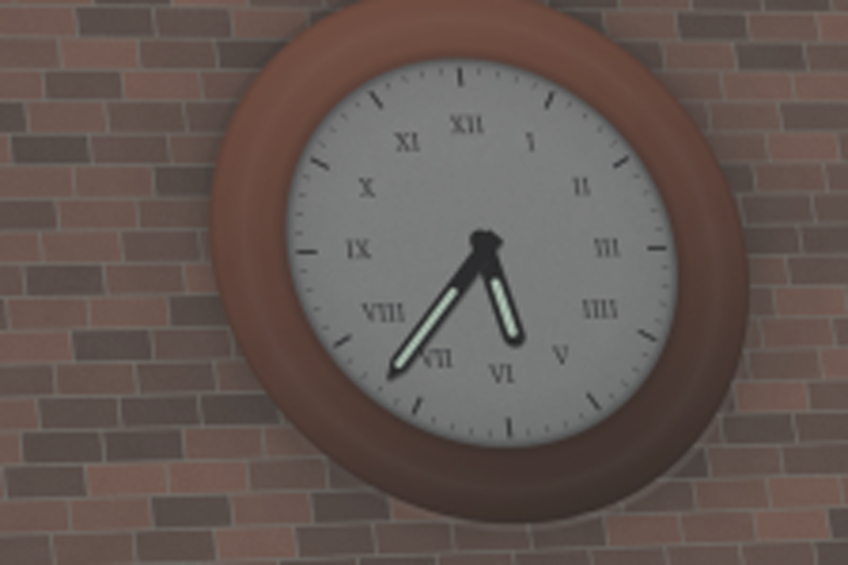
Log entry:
5 h 37 min
